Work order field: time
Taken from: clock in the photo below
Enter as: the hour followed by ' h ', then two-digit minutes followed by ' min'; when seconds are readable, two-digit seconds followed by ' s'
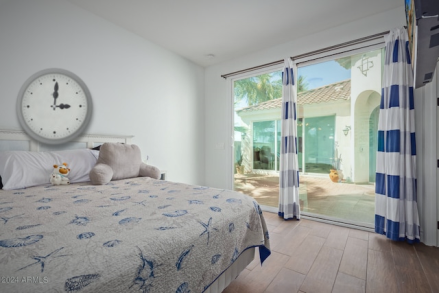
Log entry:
3 h 01 min
